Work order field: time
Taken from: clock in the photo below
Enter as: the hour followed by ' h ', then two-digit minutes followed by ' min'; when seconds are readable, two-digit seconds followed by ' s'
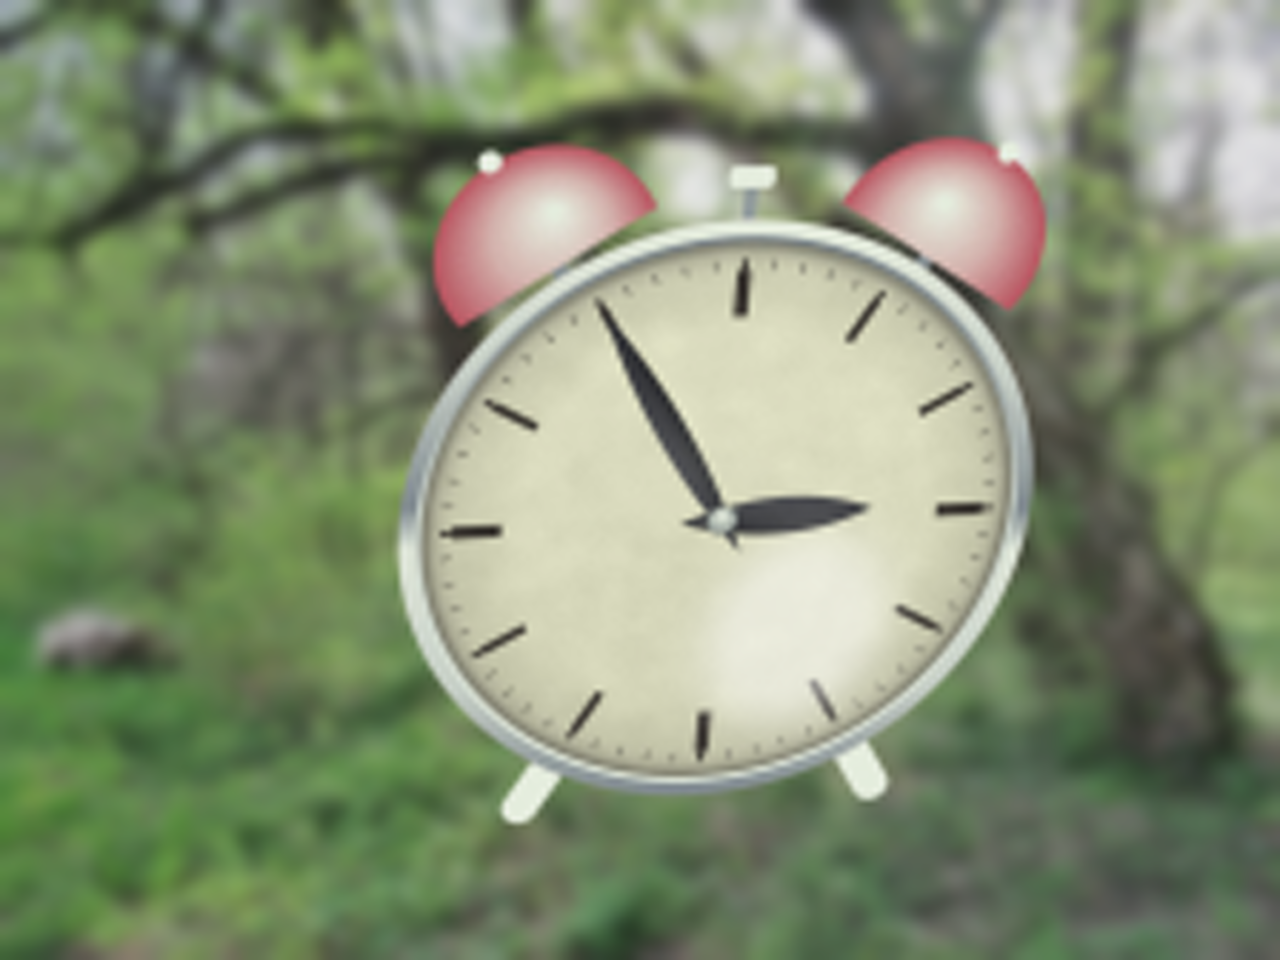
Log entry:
2 h 55 min
